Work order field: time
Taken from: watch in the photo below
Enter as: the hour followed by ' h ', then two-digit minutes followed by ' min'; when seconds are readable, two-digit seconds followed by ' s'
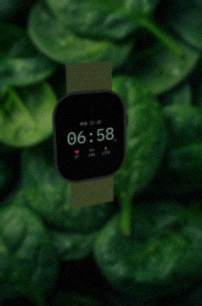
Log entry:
6 h 58 min
